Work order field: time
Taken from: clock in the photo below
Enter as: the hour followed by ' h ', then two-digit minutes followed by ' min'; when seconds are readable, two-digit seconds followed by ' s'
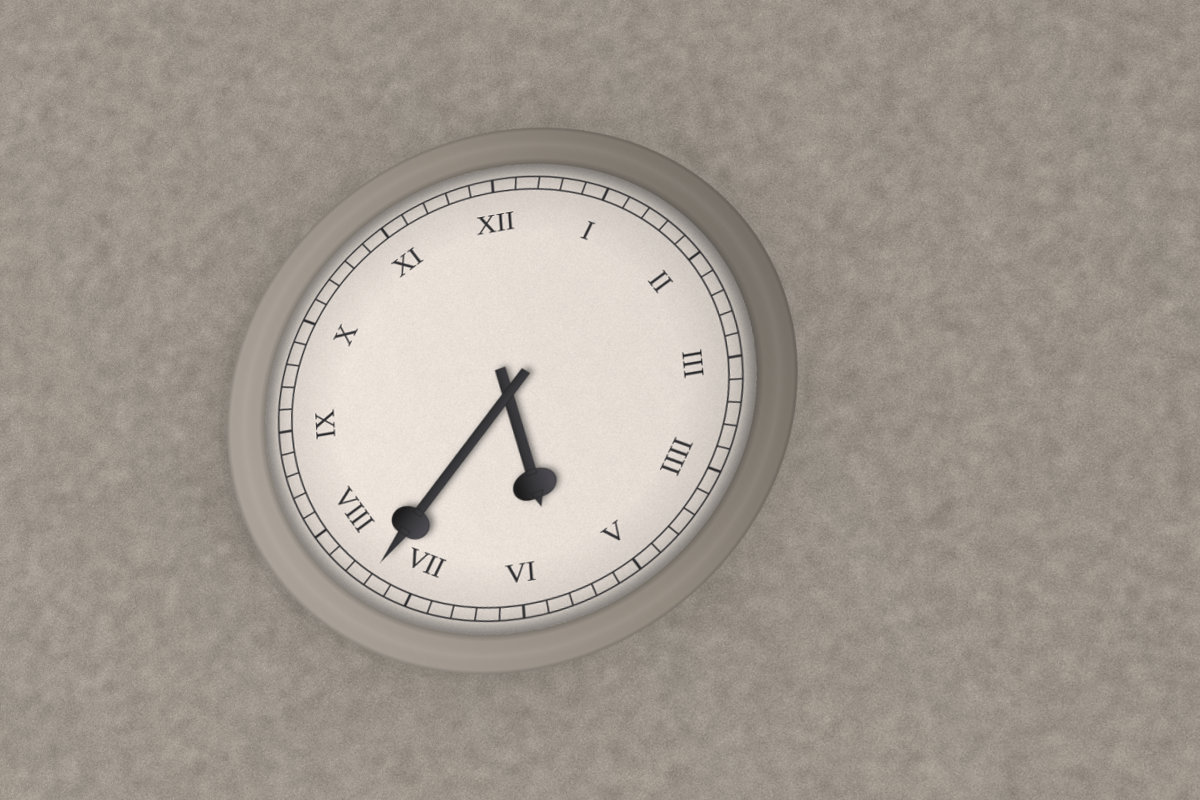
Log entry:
5 h 37 min
